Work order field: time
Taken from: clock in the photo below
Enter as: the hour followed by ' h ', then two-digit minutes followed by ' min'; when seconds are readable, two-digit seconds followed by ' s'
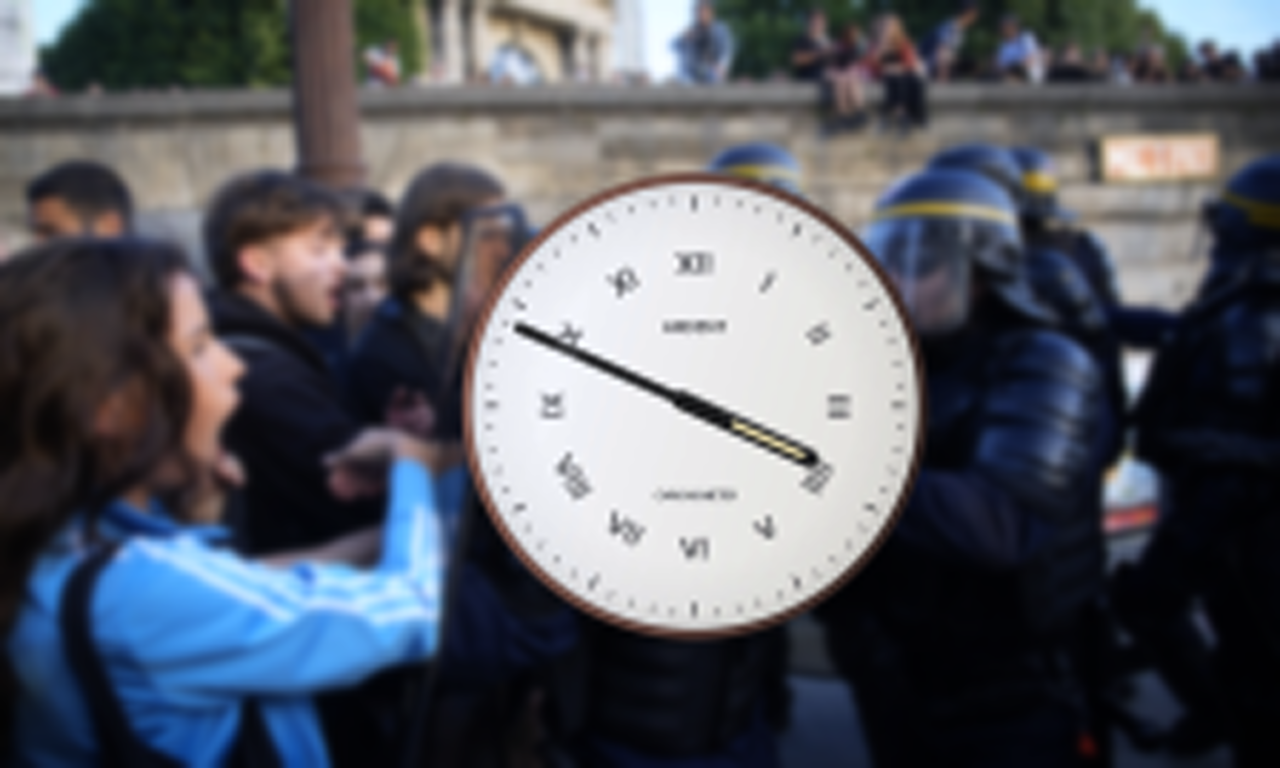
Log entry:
3 h 49 min
